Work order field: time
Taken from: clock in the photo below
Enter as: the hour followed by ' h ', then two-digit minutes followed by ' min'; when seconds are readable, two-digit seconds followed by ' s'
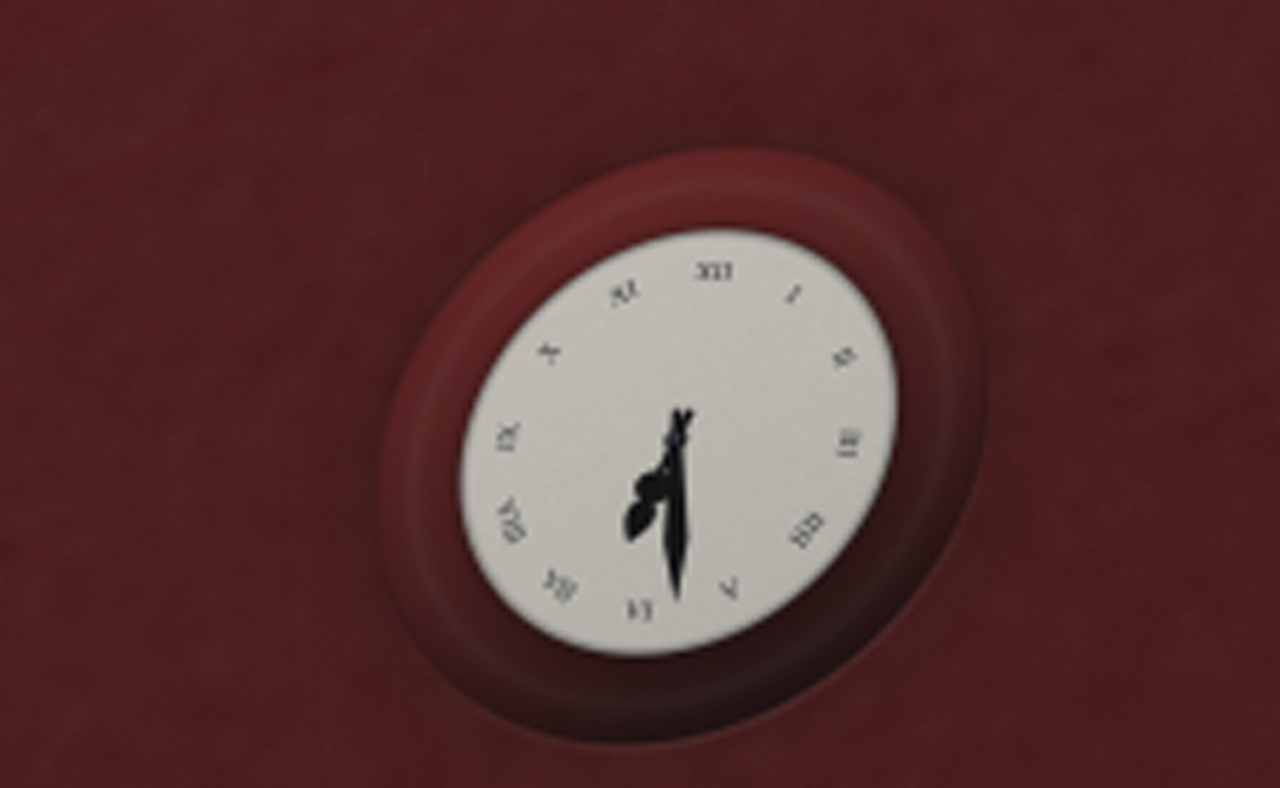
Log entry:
6 h 28 min
